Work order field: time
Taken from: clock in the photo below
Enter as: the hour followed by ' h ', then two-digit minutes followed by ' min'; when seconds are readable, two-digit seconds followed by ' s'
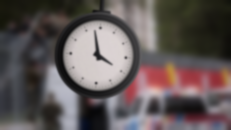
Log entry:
3 h 58 min
